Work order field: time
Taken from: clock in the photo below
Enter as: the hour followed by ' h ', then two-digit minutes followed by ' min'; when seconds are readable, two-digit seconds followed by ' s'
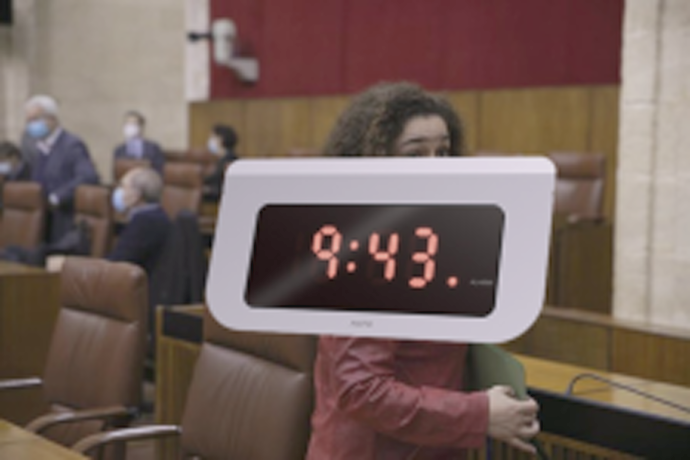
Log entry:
9 h 43 min
